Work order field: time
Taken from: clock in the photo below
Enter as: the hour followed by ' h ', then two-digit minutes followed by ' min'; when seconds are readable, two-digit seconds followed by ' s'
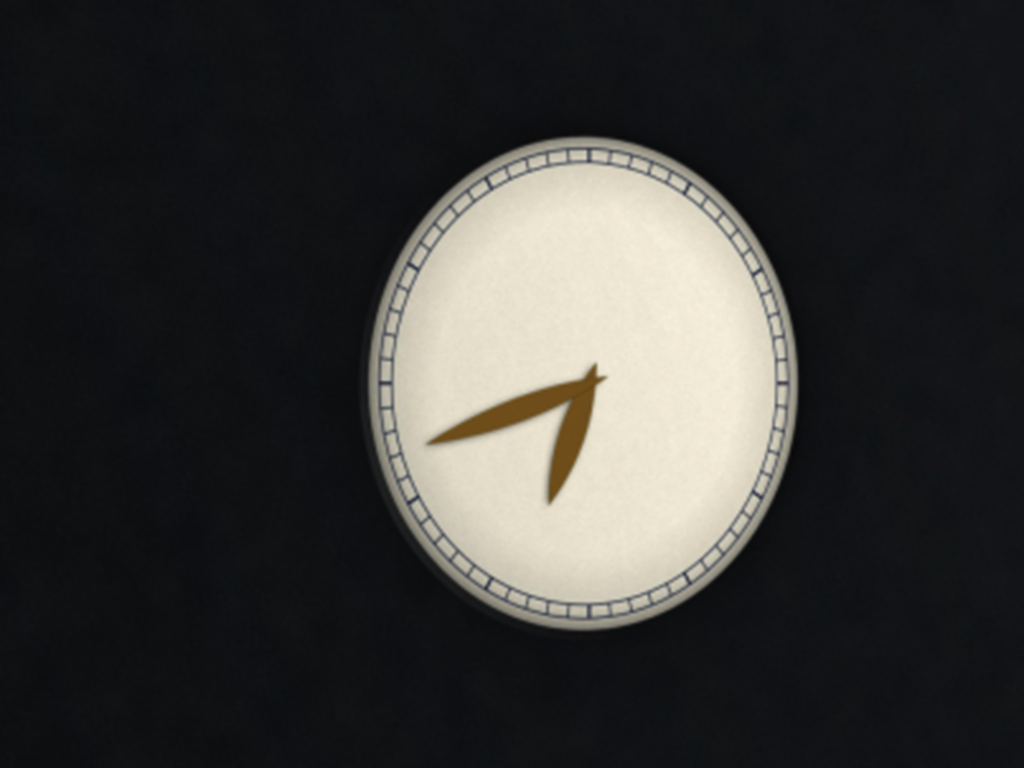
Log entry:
6 h 42 min
